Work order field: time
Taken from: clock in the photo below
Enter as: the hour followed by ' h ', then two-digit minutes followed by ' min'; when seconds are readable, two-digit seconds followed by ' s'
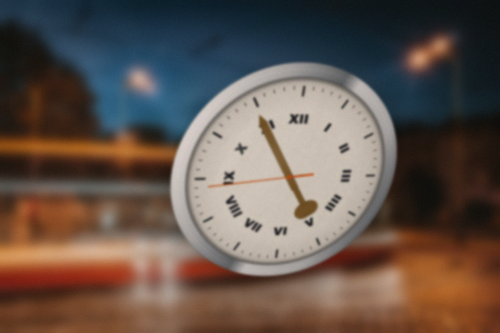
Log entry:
4 h 54 min 44 s
